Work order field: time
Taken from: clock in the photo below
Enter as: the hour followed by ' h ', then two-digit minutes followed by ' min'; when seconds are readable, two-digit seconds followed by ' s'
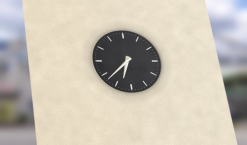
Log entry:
6 h 38 min
